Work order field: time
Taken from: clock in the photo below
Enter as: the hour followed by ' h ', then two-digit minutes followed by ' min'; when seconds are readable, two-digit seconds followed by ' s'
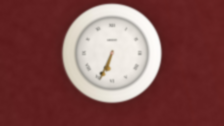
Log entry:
6 h 34 min
